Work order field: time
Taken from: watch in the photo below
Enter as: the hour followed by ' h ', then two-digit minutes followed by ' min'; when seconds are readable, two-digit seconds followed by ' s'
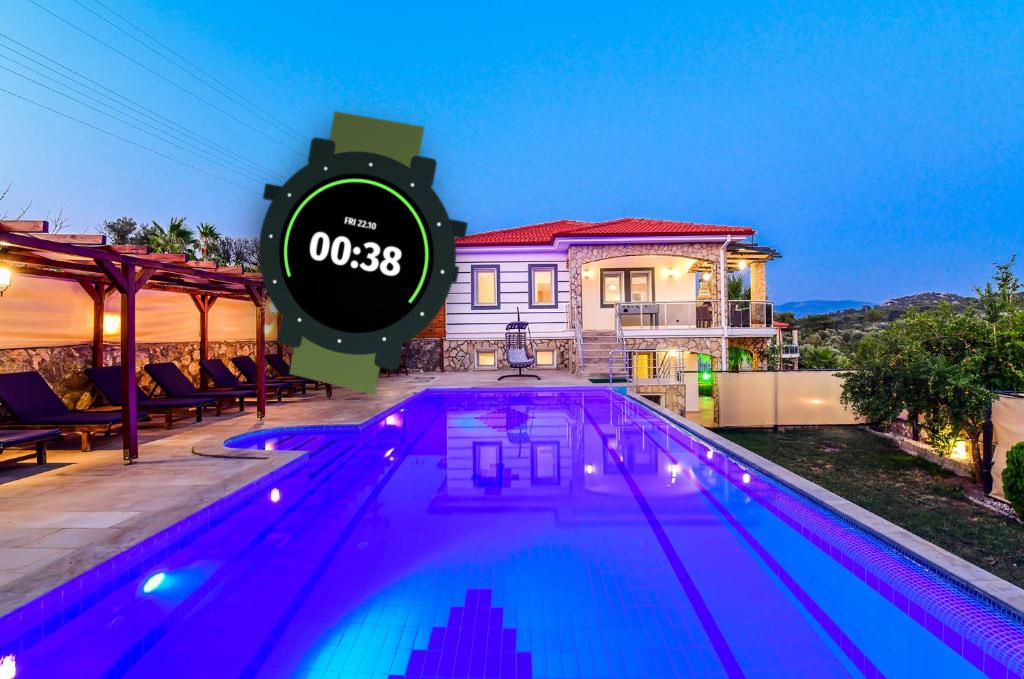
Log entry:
0 h 38 min
